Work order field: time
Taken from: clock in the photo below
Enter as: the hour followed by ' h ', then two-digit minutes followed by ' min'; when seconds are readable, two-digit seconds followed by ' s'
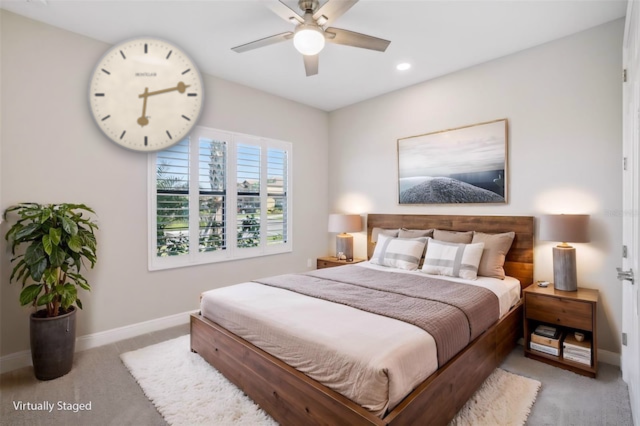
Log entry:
6 h 13 min
